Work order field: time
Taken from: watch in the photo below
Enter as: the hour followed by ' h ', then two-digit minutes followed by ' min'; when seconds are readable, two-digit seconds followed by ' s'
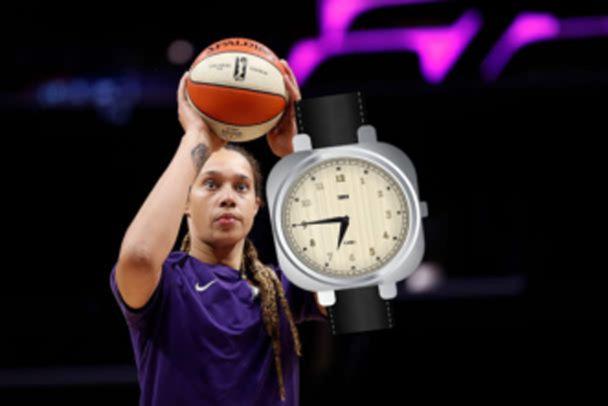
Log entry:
6 h 45 min
